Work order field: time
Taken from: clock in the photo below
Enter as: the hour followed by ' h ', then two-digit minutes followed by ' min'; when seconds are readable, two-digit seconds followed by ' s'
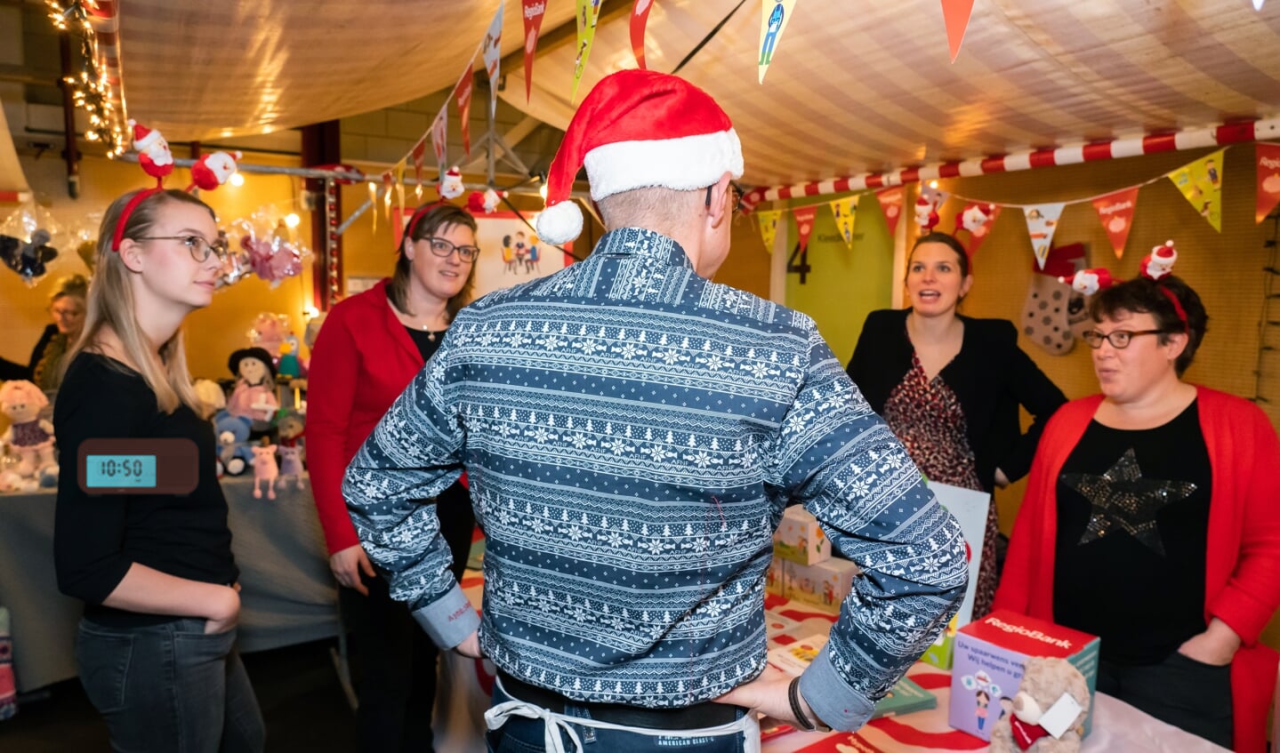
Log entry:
10 h 50 min
